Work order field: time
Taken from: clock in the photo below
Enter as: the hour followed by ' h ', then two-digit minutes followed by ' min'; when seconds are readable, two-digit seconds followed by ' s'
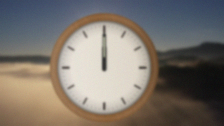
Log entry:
12 h 00 min
